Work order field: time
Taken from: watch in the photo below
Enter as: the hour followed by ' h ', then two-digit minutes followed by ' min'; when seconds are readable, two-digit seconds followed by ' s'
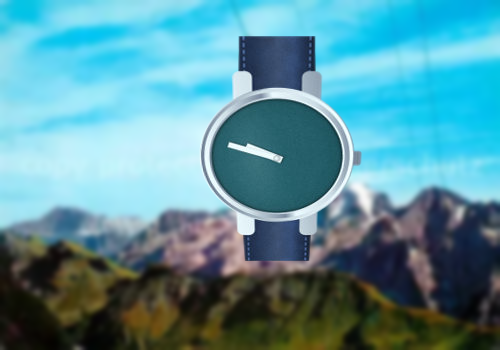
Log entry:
9 h 48 min
